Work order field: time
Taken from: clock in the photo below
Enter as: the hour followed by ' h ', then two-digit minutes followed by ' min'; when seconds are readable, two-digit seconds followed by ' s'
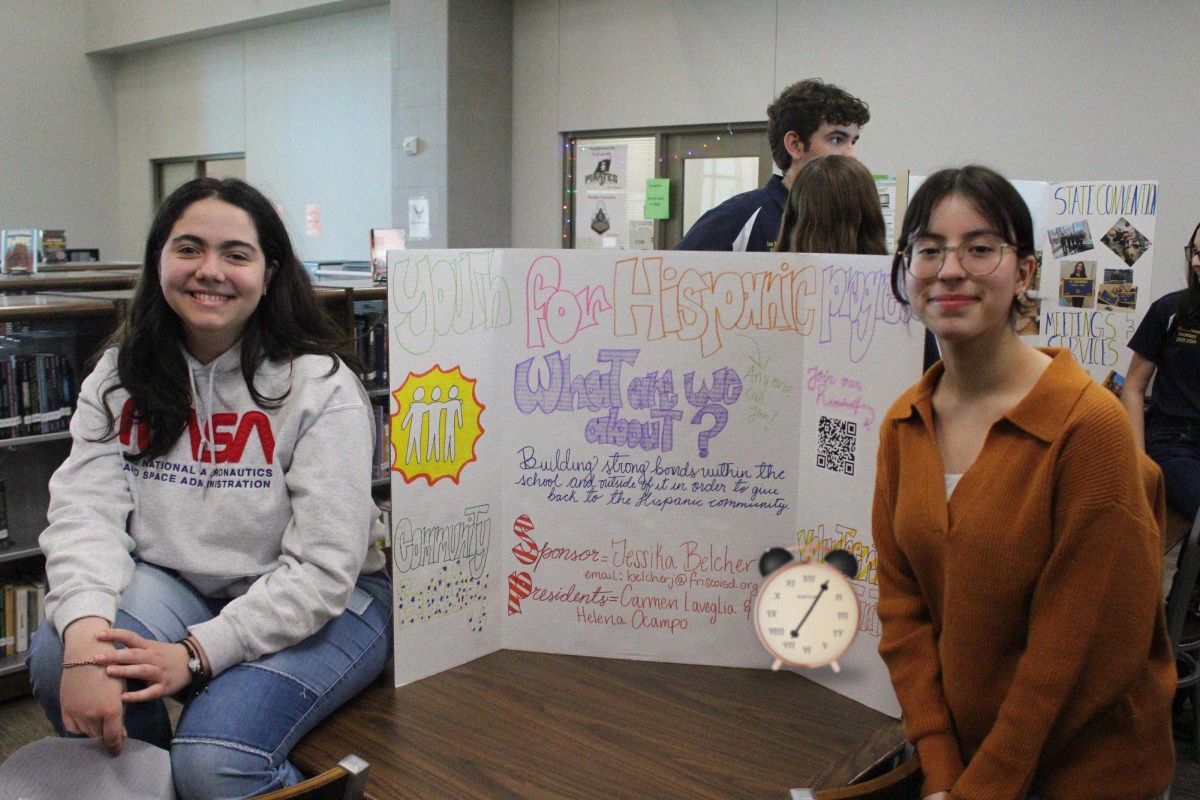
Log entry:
7 h 05 min
